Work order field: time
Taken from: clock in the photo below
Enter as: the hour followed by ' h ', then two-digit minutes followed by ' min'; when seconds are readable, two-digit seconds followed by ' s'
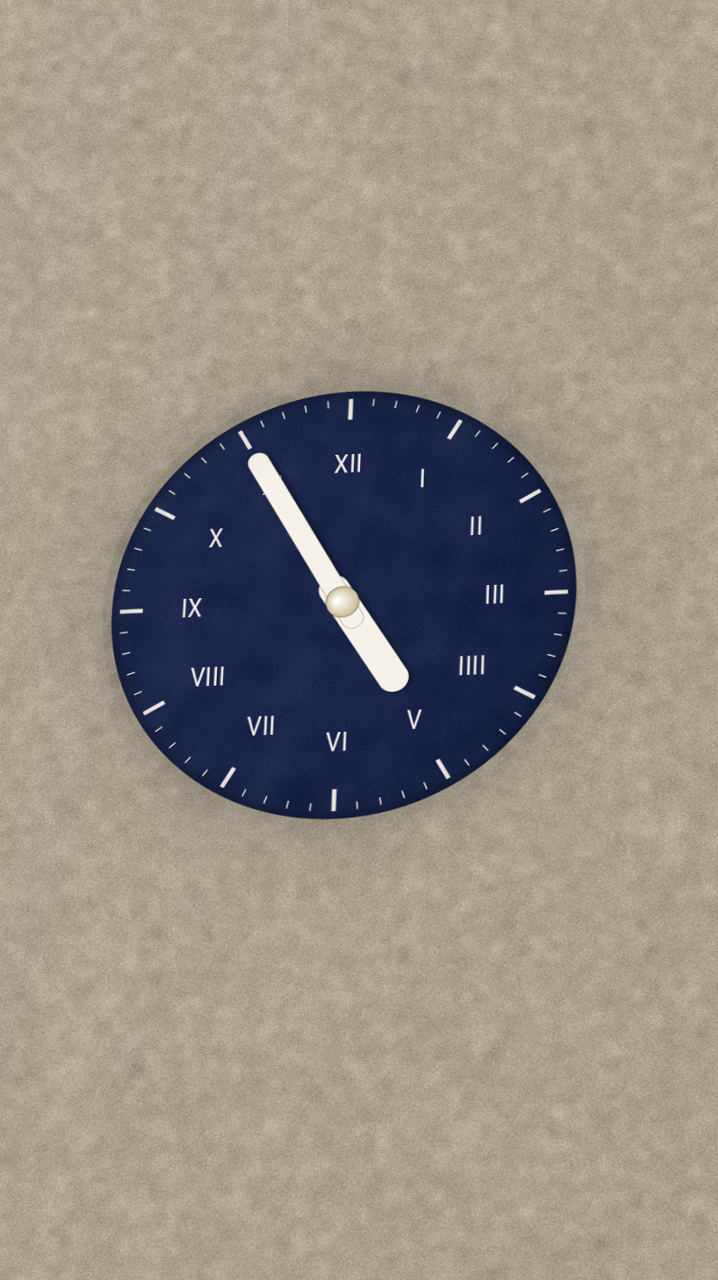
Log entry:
4 h 55 min
